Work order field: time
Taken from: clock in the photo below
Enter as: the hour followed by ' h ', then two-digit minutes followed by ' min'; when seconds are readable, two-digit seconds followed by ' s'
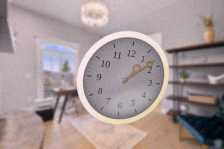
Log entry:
1 h 08 min
